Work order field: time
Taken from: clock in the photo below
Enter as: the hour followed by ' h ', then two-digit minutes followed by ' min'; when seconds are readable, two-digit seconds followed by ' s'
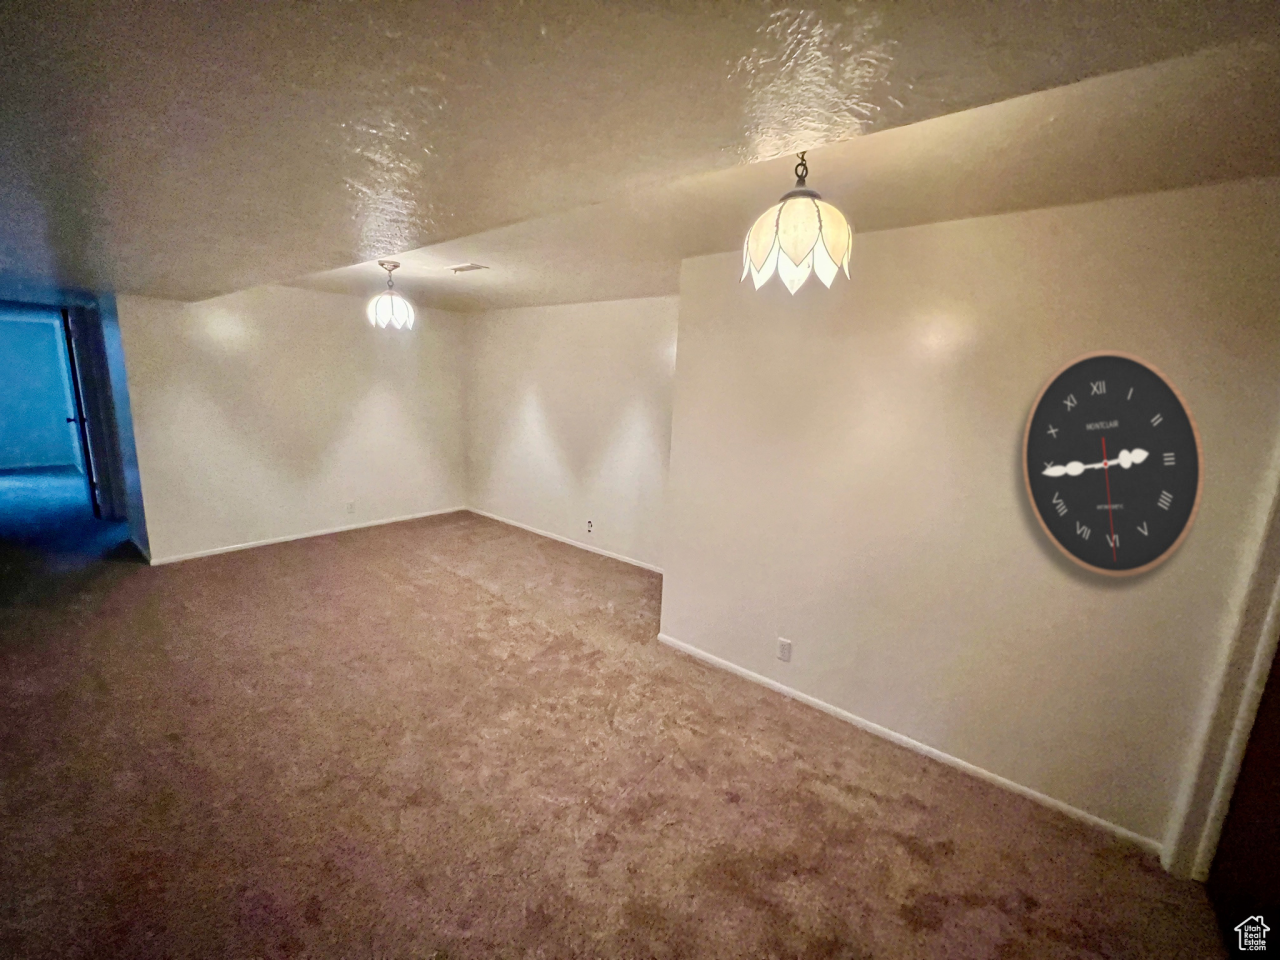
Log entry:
2 h 44 min 30 s
